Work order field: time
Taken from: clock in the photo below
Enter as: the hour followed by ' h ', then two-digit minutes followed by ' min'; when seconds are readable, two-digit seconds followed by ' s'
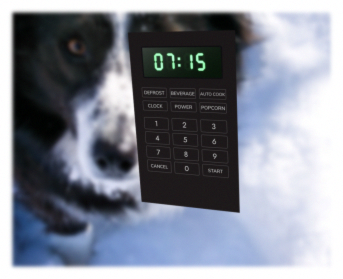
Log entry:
7 h 15 min
